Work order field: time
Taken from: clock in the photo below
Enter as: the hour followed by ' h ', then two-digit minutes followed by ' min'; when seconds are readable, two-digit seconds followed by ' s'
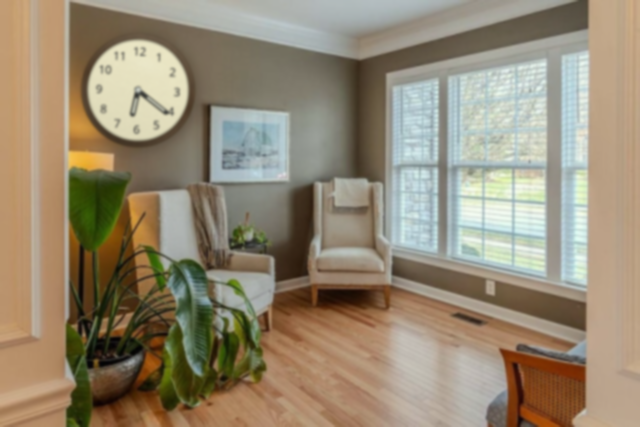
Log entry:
6 h 21 min
